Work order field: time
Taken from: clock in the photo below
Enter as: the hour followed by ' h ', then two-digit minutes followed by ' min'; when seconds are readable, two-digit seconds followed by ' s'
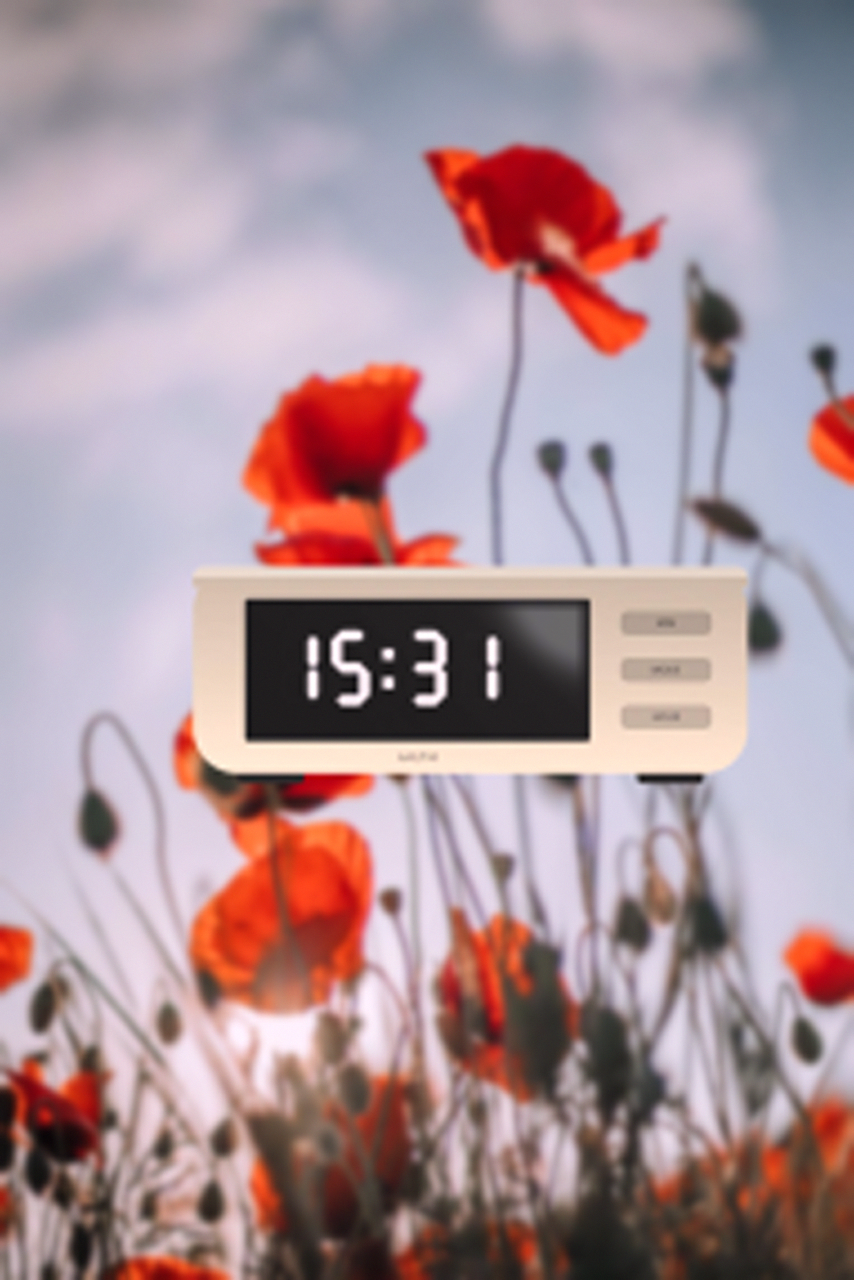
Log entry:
15 h 31 min
